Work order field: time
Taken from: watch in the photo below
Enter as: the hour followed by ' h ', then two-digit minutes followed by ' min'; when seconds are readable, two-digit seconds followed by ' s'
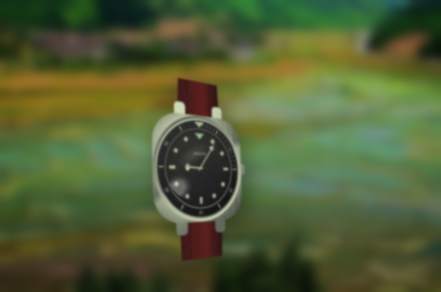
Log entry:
9 h 06 min
